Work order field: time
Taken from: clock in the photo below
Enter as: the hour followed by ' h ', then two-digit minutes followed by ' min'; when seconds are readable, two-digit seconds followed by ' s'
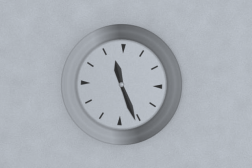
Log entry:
11 h 26 min
